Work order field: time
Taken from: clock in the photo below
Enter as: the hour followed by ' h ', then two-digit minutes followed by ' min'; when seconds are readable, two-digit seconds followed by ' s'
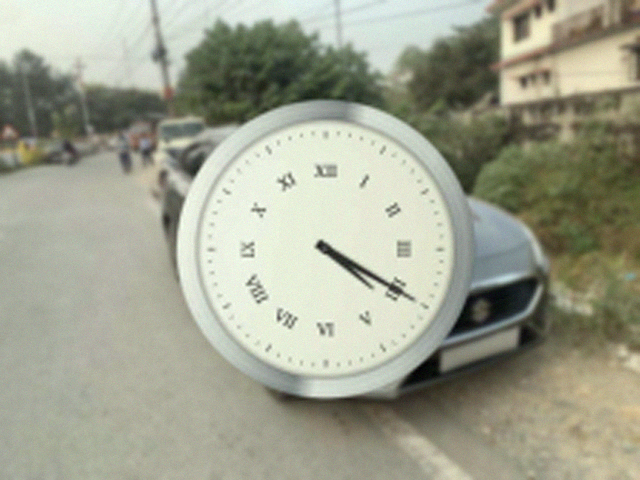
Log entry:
4 h 20 min
